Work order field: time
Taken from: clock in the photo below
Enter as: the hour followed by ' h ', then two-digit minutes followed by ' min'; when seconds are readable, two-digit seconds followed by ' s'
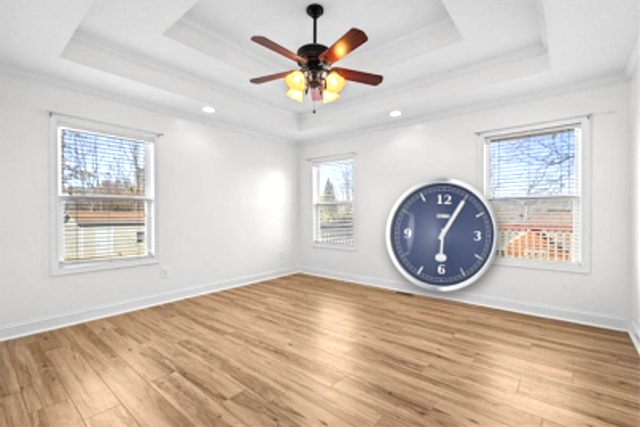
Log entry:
6 h 05 min
